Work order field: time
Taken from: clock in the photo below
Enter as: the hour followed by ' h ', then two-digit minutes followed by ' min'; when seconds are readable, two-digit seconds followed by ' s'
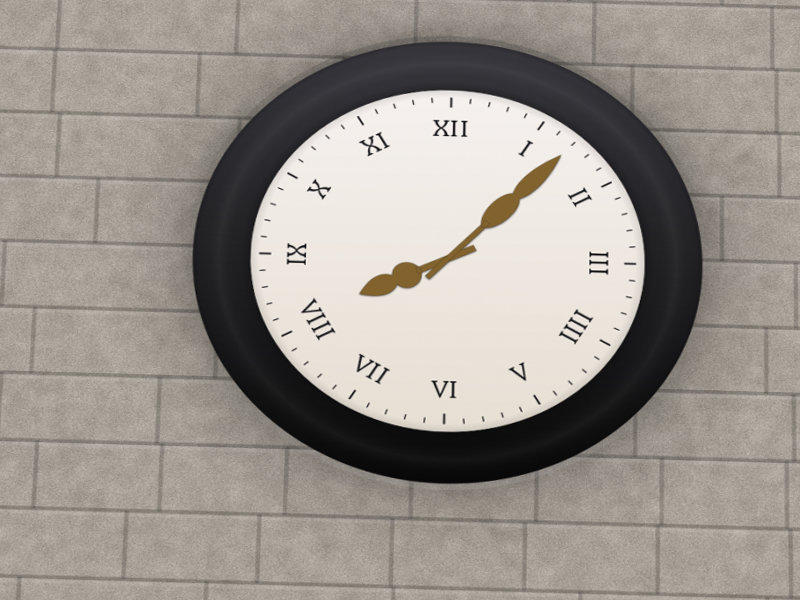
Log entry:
8 h 07 min
